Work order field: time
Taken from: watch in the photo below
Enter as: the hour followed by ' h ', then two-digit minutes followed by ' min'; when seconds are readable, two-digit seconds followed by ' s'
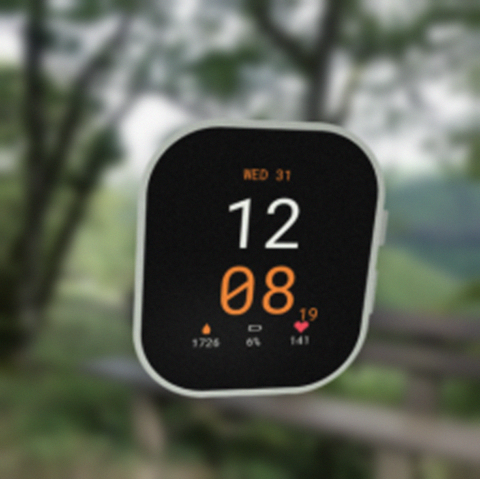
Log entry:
12 h 08 min 19 s
